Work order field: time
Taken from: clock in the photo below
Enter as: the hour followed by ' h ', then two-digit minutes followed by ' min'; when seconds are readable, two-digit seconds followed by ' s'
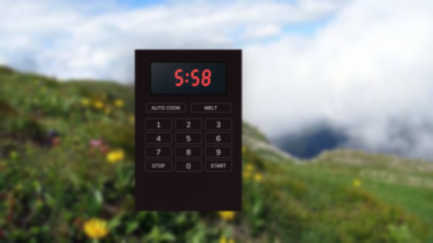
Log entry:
5 h 58 min
